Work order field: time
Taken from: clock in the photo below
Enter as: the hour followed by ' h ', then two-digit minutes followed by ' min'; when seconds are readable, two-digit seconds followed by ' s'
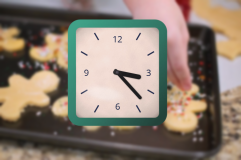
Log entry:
3 h 23 min
